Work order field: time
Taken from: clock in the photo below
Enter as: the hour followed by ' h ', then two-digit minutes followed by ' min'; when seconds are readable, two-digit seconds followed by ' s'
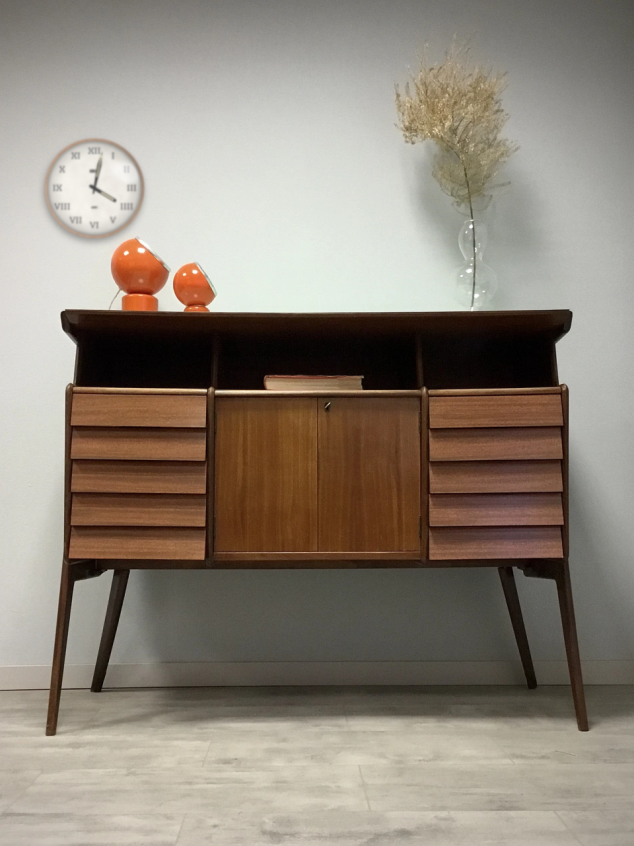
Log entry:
4 h 02 min
